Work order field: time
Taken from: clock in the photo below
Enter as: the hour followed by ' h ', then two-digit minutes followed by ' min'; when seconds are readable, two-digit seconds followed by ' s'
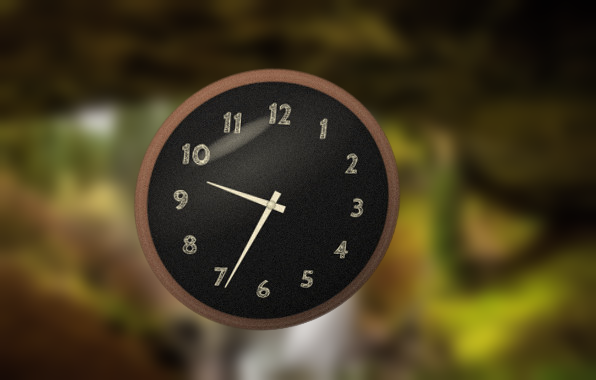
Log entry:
9 h 34 min
